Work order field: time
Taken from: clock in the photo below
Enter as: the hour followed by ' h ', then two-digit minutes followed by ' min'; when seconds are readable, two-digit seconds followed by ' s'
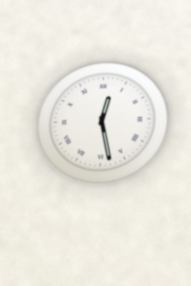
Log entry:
12 h 28 min
